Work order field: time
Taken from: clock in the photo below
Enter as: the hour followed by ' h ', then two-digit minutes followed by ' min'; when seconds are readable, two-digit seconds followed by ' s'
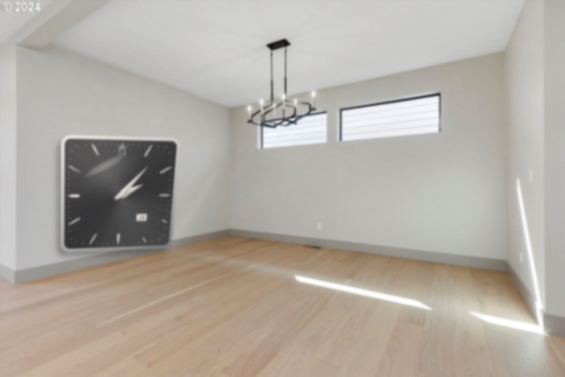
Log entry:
2 h 07 min
